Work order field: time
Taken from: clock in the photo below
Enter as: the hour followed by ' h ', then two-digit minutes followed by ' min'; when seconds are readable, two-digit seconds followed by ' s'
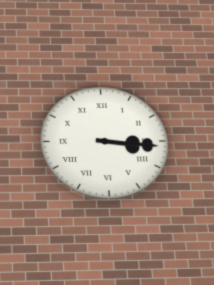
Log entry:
3 h 16 min
